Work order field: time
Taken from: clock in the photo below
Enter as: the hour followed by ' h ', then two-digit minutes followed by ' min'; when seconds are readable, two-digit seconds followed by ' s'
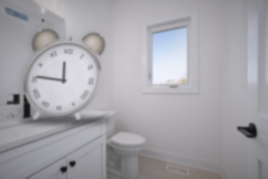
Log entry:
11 h 46 min
